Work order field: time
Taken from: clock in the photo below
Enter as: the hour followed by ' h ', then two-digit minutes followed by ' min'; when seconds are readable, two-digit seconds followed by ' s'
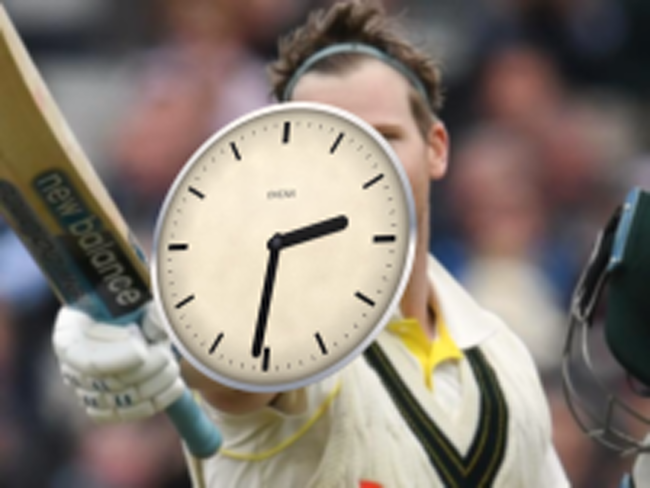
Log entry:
2 h 31 min
